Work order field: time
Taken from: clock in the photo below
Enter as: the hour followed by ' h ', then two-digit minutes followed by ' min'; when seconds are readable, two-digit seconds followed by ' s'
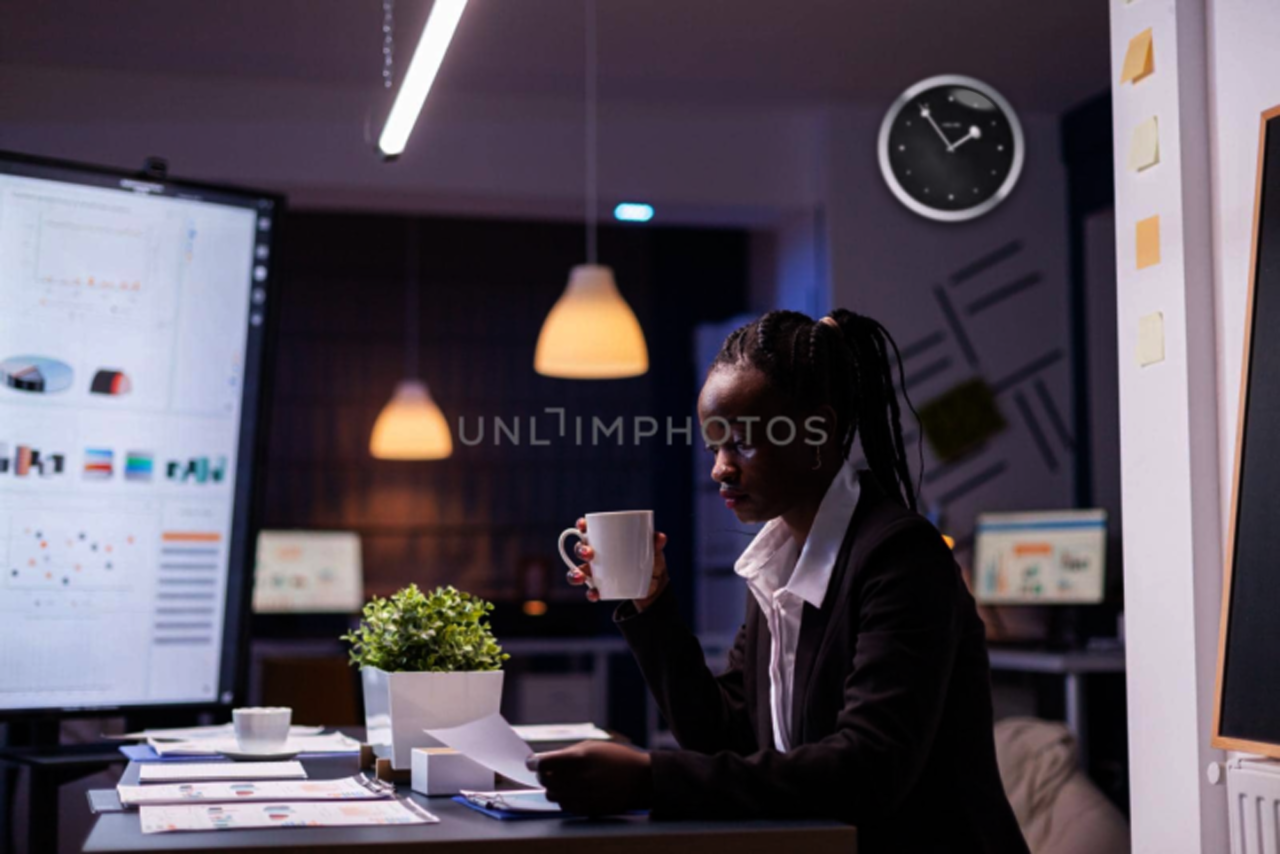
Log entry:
1 h 54 min
